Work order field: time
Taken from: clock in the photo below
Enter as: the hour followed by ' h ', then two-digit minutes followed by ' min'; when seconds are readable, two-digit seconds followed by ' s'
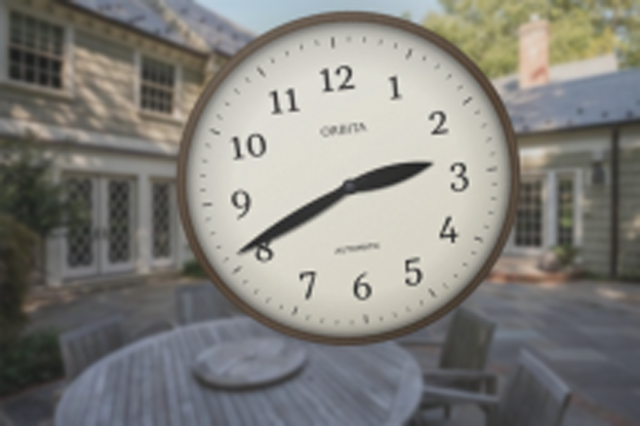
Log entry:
2 h 41 min
